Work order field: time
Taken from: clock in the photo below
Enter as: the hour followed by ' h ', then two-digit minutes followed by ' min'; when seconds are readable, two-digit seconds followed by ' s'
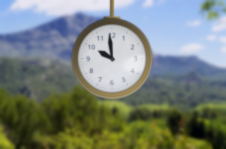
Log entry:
9 h 59 min
